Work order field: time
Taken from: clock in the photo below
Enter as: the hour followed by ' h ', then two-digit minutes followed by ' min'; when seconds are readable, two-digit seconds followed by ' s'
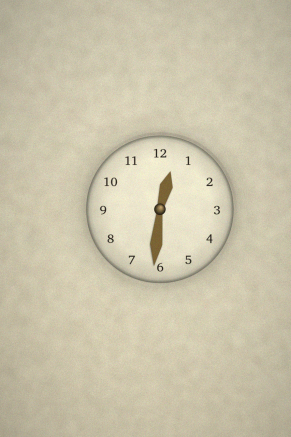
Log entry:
12 h 31 min
